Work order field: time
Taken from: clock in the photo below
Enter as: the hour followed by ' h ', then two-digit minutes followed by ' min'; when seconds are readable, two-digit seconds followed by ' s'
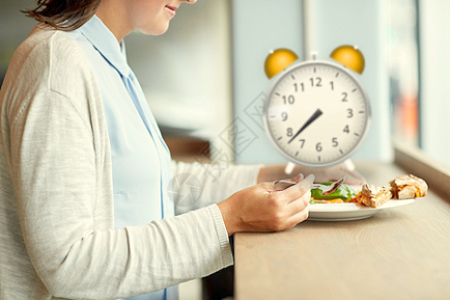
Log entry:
7 h 38 min
